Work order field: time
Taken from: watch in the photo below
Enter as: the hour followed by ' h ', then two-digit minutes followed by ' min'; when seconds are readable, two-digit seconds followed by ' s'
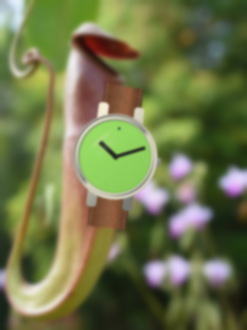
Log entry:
10 h 11 min
